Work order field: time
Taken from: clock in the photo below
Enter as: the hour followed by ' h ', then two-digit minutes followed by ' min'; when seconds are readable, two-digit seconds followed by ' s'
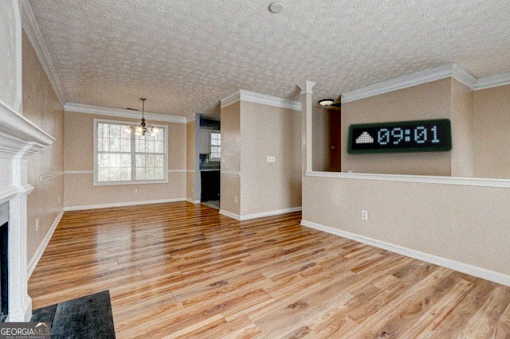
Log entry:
9 h 01 min
